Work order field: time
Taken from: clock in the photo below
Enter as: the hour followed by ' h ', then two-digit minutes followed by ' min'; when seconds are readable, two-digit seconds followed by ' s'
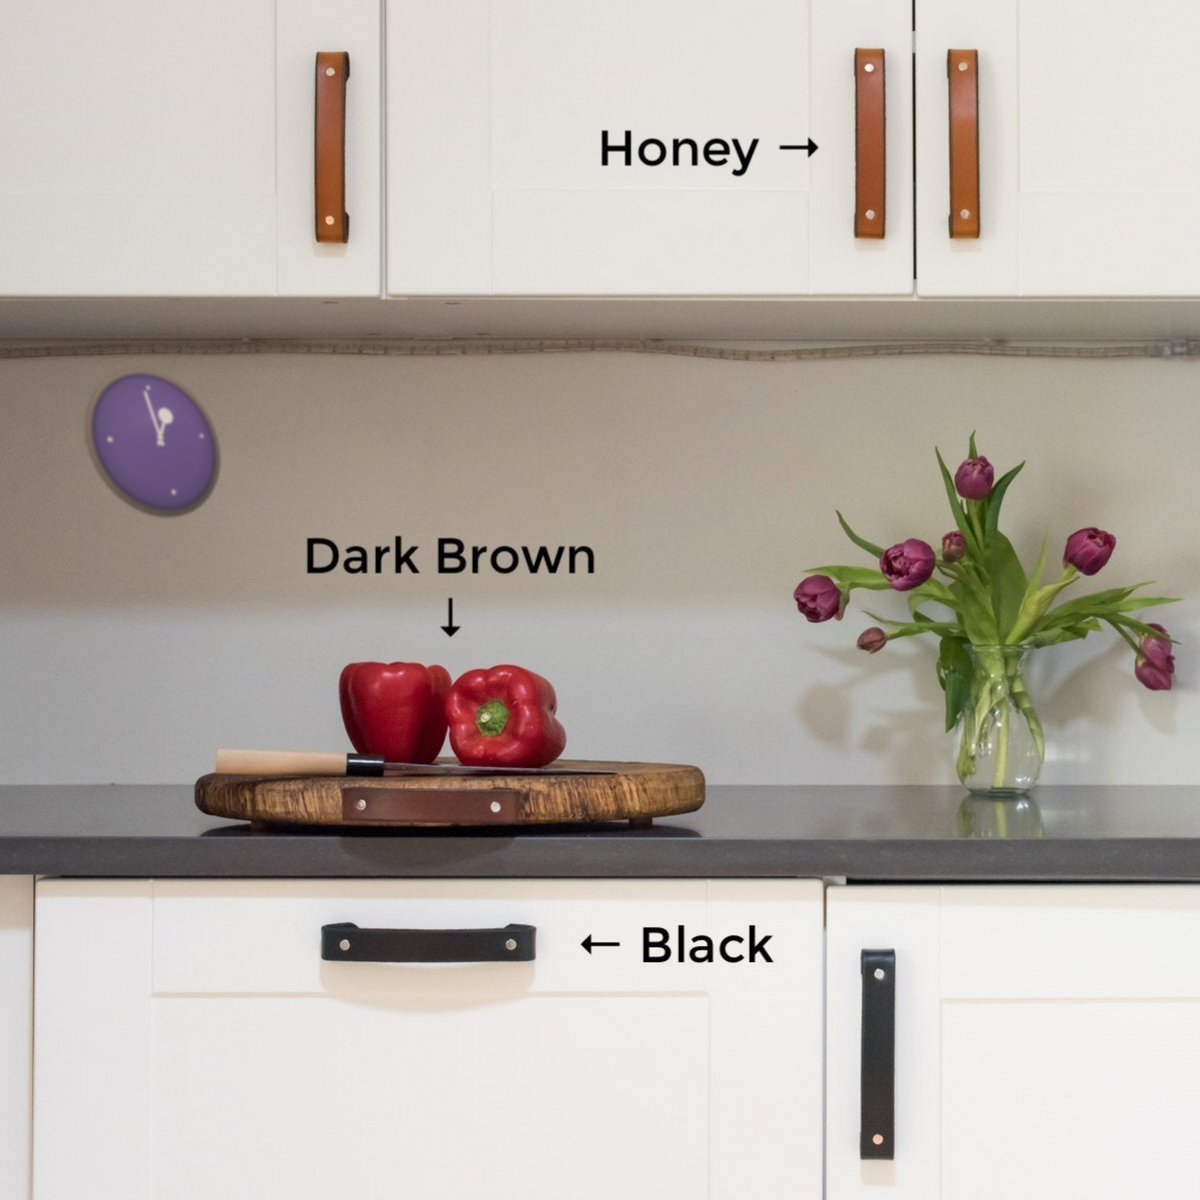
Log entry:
12 h 59 min
